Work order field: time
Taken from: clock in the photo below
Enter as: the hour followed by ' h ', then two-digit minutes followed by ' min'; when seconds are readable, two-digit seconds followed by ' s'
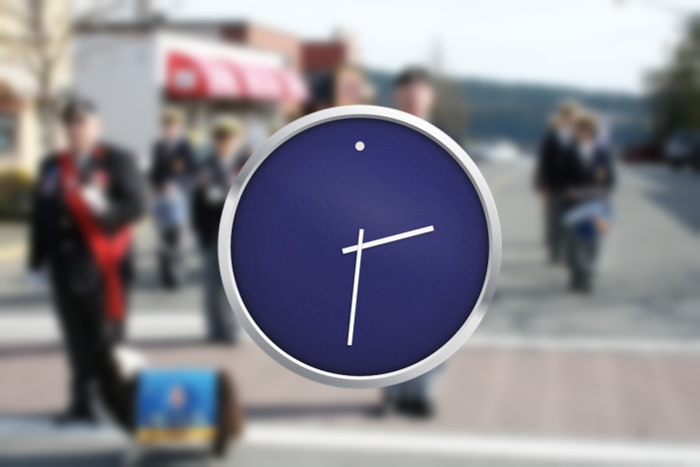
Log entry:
2 h 31 min
